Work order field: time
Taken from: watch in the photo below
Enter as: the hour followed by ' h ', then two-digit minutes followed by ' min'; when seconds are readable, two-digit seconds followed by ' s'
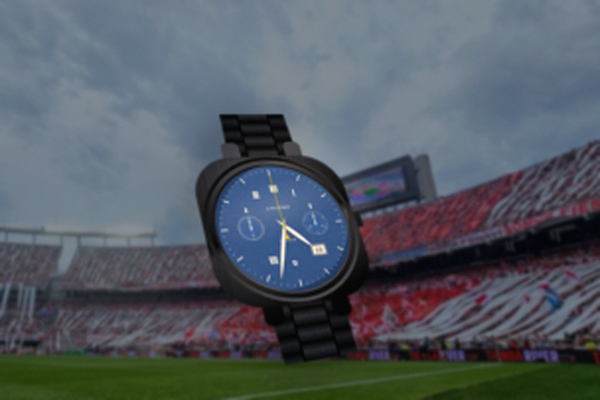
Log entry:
4 h 33 min
